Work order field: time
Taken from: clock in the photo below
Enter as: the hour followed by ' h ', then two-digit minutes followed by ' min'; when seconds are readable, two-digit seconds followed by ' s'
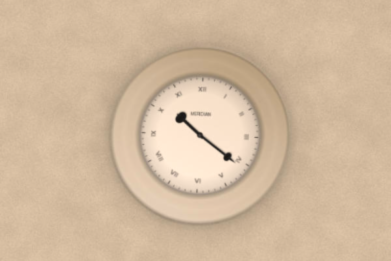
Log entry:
10 h 21 min
